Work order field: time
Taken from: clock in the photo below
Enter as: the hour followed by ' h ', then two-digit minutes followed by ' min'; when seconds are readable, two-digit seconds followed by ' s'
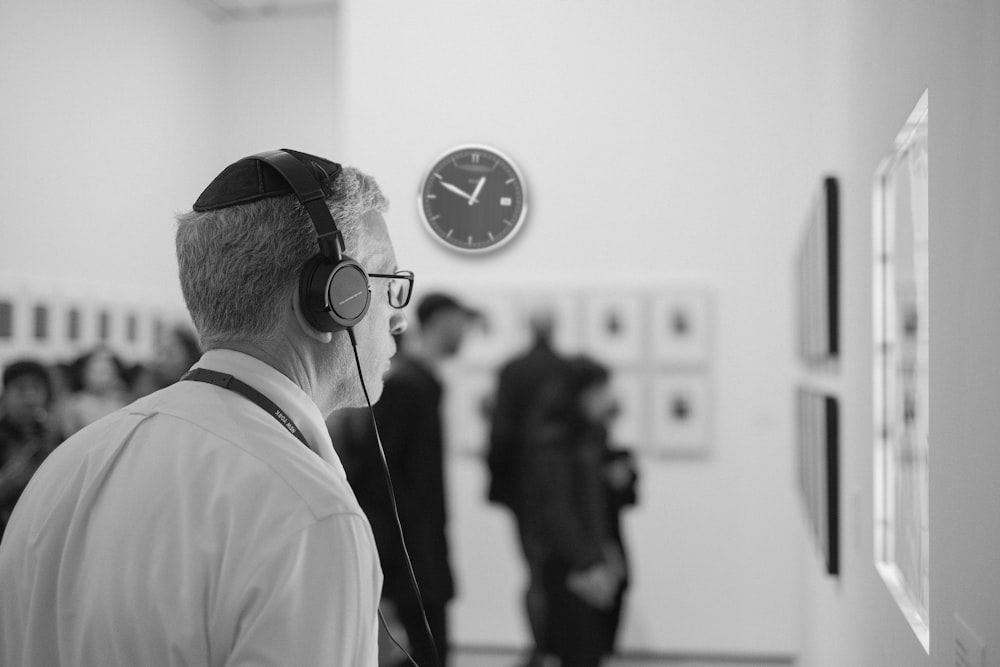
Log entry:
12 h 49 min
